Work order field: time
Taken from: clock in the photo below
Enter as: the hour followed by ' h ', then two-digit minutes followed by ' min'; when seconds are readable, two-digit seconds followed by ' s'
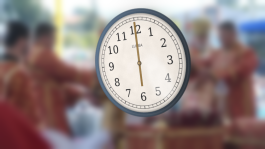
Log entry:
6 h 00 min
